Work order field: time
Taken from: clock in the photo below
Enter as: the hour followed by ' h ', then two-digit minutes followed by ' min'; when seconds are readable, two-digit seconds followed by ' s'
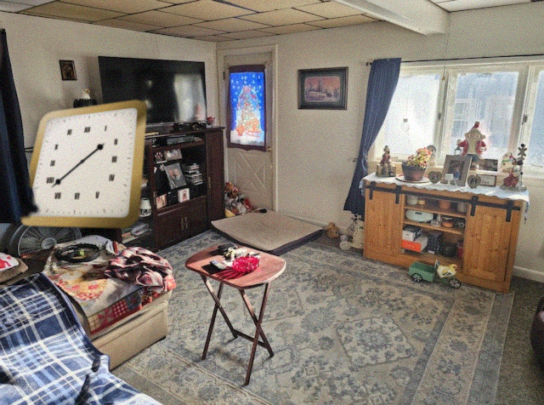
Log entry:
1 h 38 min
